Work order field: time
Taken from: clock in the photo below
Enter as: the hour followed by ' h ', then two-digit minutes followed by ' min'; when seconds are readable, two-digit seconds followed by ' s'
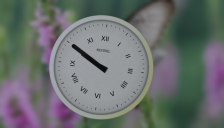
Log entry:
9 h 50 min
